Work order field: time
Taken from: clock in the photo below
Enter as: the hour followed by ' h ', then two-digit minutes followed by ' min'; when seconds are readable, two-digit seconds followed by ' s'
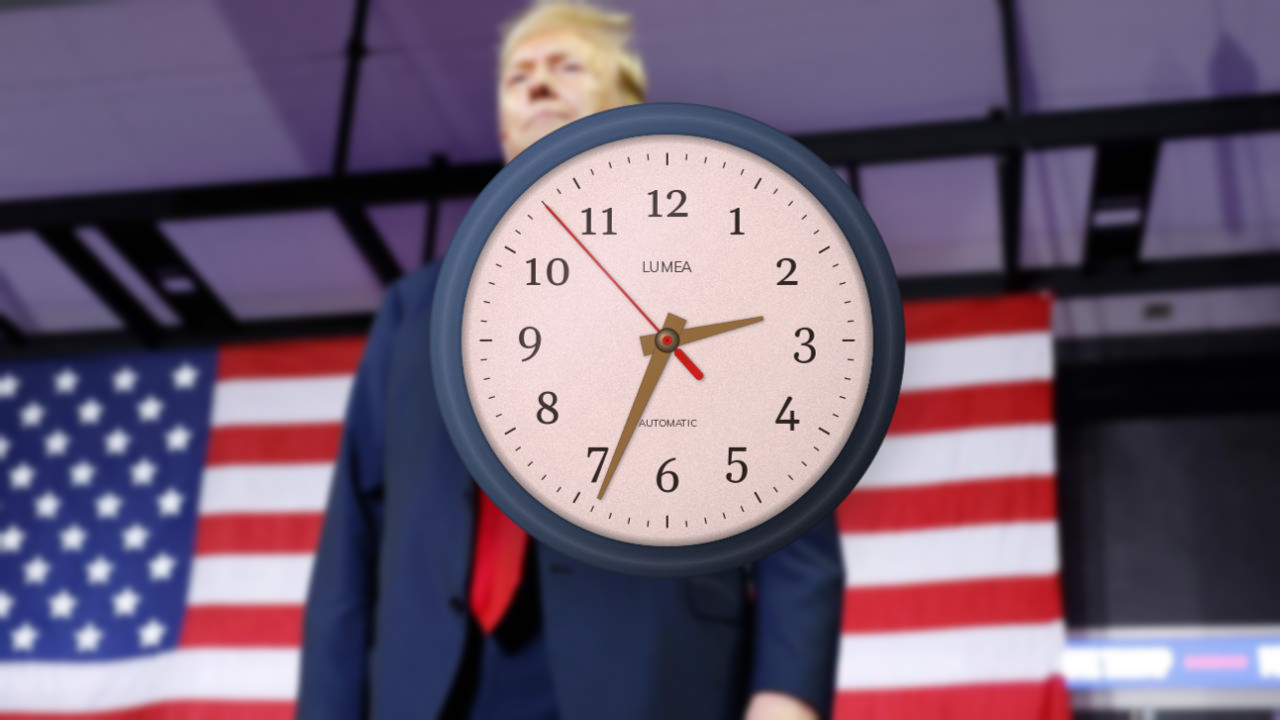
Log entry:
2 h 33 min 53 s
